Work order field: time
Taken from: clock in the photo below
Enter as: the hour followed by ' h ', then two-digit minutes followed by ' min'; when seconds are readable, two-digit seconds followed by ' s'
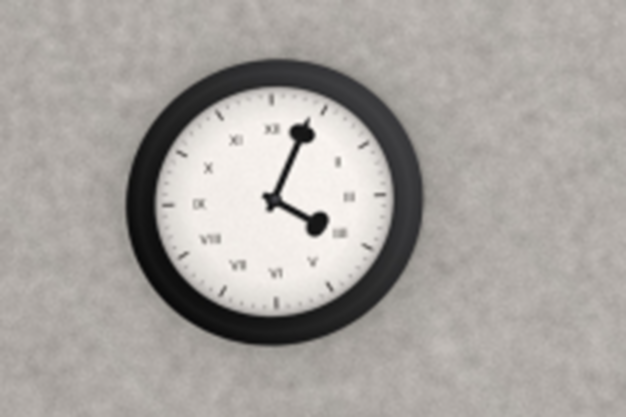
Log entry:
4 h 04 min
